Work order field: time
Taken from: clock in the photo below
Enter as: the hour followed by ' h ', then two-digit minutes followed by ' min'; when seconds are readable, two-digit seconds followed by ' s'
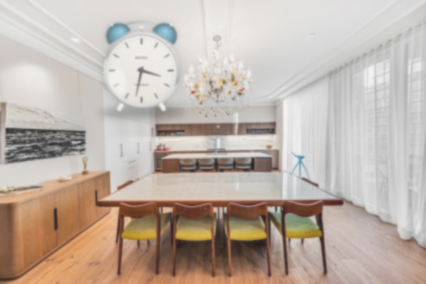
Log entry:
3 h 32 min
